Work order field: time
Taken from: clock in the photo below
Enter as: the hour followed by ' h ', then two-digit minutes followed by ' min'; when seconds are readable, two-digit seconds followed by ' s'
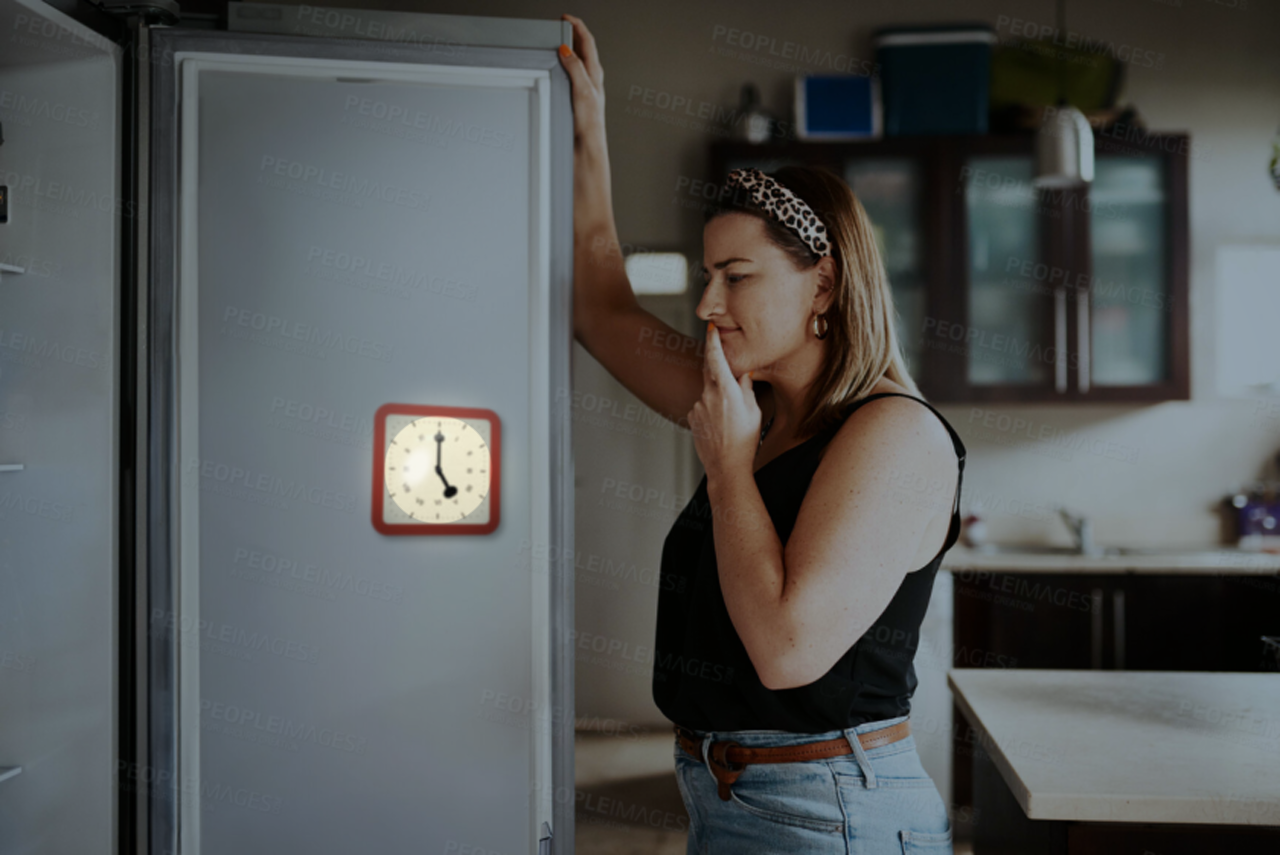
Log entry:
5 h 00 min
